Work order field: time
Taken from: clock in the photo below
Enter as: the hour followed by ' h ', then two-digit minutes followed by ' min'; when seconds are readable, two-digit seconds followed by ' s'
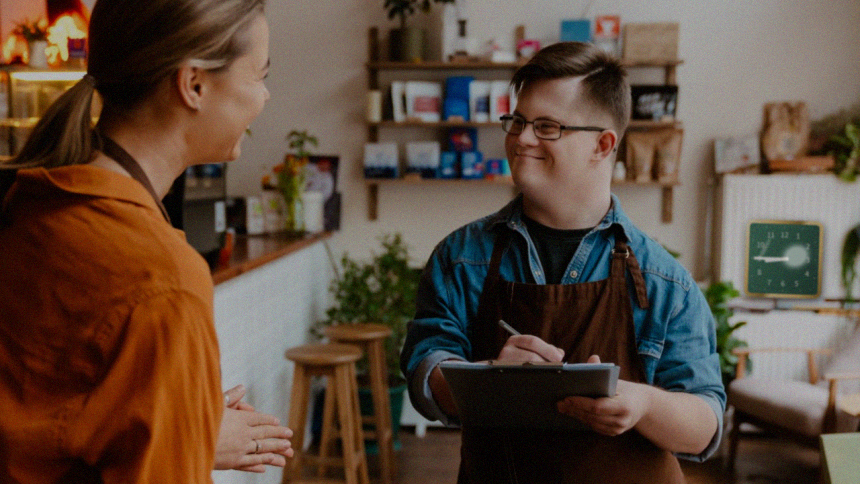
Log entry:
8 h 45 min
